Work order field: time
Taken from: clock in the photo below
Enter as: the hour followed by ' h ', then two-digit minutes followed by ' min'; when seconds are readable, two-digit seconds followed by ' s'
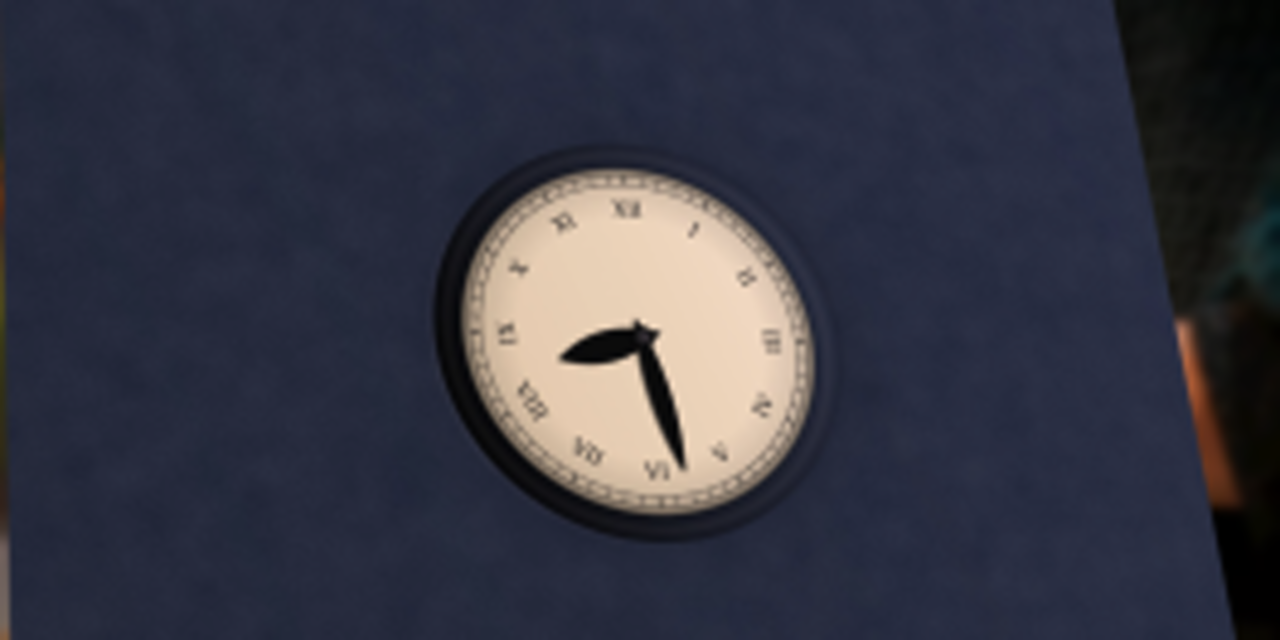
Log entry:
8 h 28 min
